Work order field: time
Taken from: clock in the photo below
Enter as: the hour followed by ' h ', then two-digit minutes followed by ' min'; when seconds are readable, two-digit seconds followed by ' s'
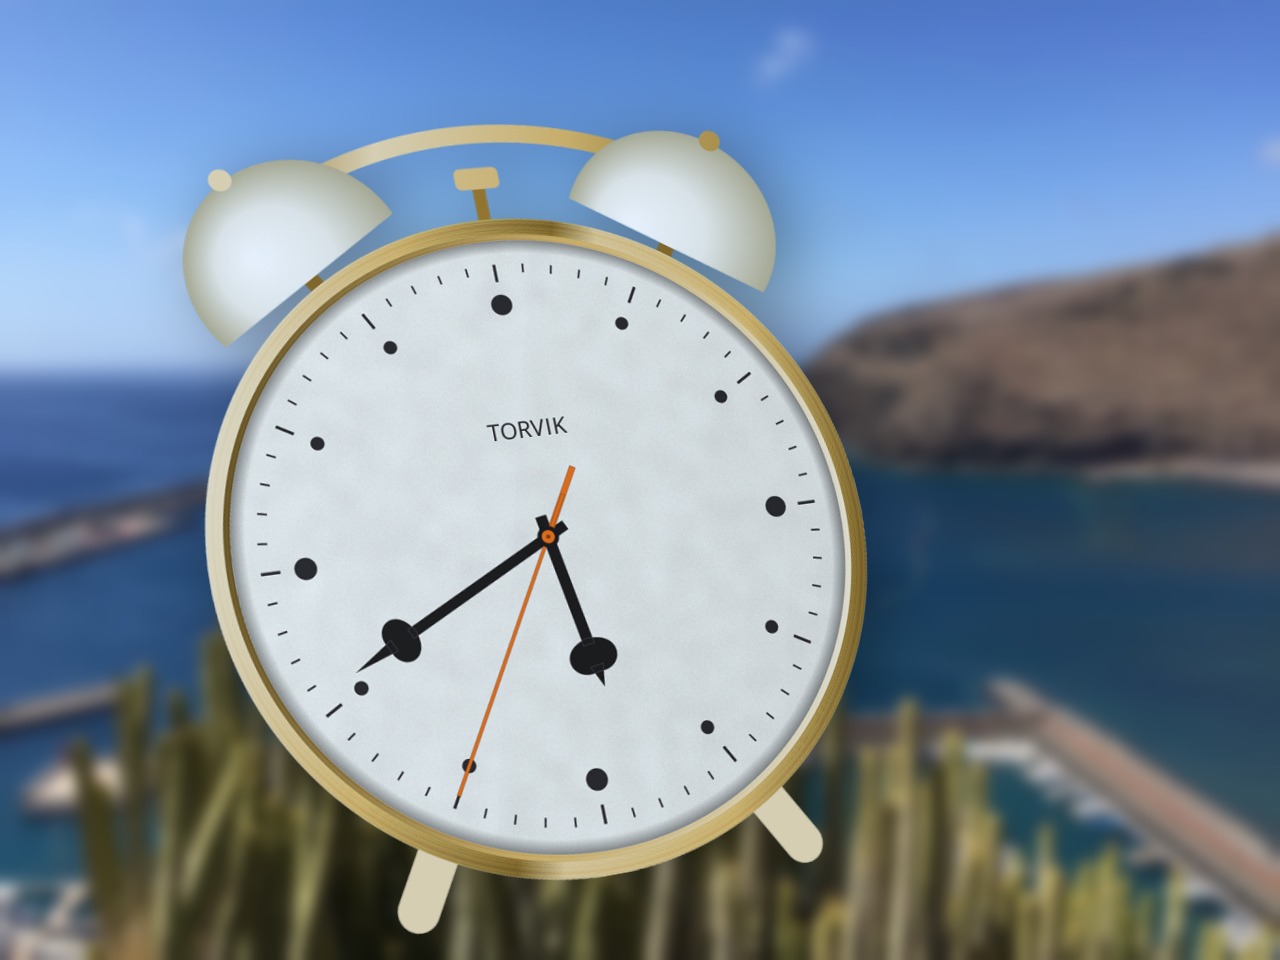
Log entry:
5 h 40 min 35 s
